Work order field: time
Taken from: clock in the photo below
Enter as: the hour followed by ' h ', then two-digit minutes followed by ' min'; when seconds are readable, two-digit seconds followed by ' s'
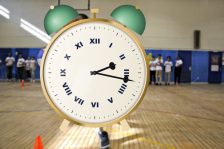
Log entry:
2 h 17 min
